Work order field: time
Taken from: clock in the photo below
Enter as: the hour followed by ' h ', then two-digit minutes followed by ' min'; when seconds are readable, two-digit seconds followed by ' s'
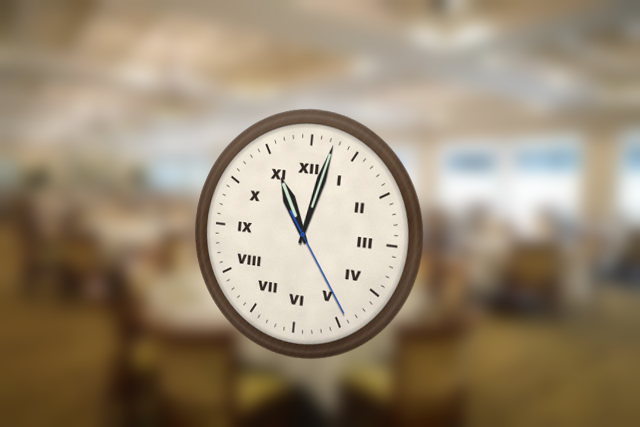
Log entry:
11 h 02 min 24 s
